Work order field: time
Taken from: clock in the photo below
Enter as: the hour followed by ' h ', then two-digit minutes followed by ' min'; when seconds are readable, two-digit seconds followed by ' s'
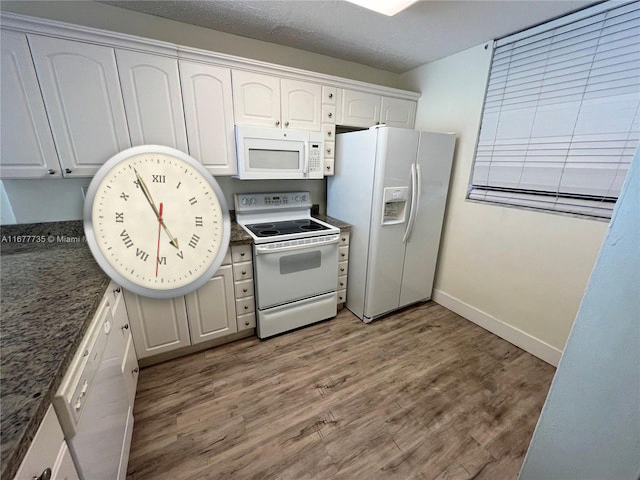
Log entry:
4 h 55 min 31 s
